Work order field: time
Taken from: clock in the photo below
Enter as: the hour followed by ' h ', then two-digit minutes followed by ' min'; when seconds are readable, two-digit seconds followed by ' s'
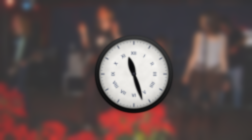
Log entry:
11 h 27 min
